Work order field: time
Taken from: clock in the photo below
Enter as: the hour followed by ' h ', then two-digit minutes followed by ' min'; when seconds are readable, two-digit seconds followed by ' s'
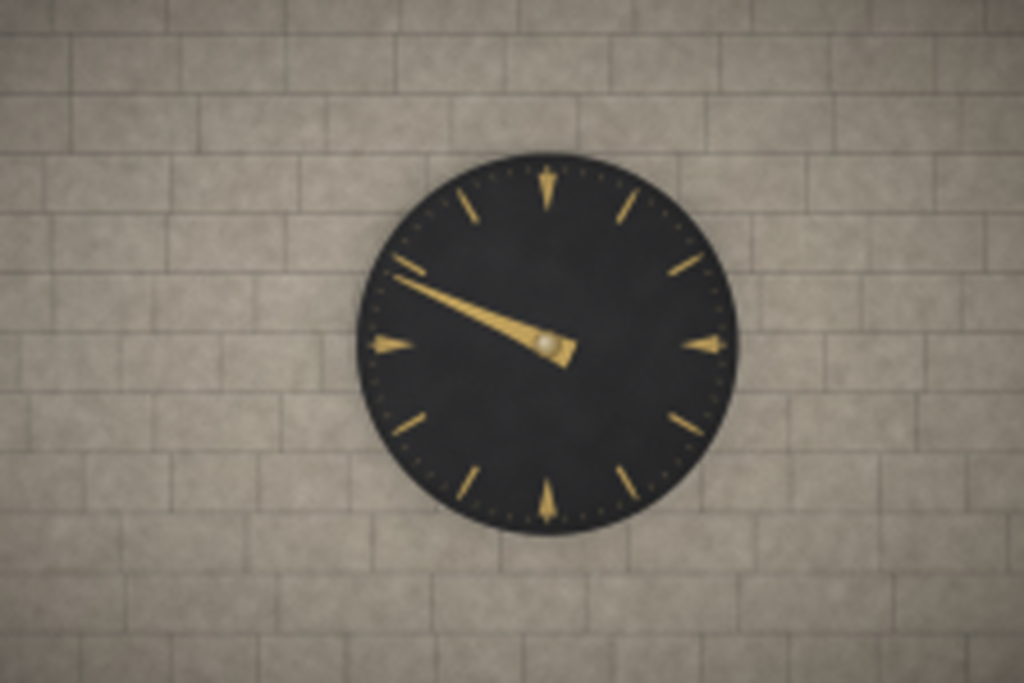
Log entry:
9 h 49 min
